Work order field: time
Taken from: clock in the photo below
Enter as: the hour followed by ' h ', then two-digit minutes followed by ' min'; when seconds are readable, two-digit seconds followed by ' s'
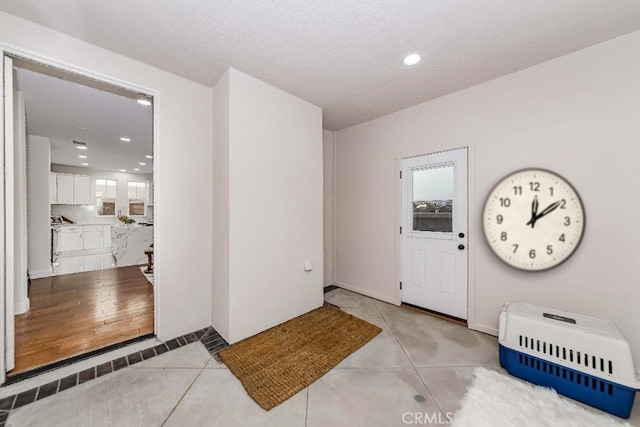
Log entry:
12 h 09 min
